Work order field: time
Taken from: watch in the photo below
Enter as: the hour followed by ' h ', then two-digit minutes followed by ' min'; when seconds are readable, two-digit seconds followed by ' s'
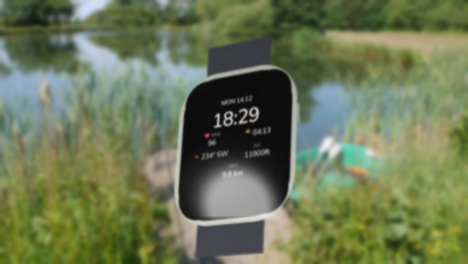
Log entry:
18 h 29 min
